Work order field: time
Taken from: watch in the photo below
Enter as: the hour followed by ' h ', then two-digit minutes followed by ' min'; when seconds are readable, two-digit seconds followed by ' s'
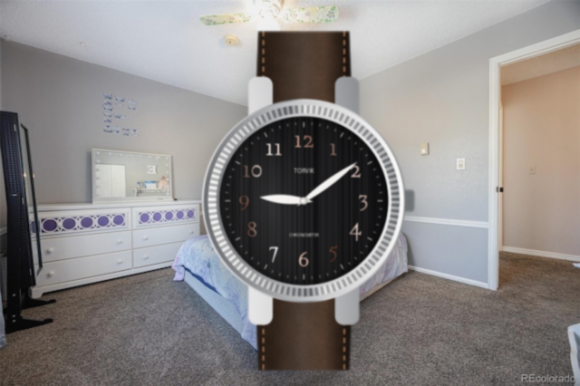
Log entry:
9 h 09 min
